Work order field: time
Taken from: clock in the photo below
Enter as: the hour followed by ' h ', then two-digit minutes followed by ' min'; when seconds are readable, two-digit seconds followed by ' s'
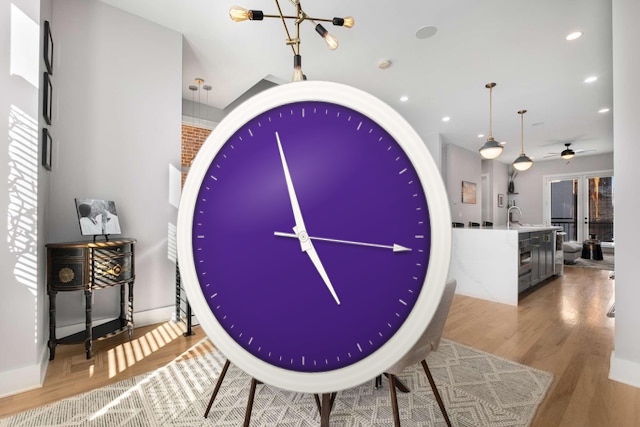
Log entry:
4 h 57 min 16 s
